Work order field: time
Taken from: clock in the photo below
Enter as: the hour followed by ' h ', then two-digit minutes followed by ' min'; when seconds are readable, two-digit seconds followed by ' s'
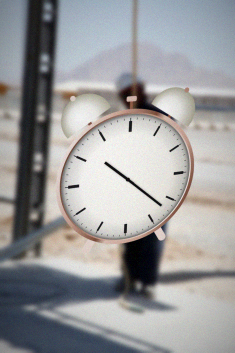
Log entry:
10 h 22 min
